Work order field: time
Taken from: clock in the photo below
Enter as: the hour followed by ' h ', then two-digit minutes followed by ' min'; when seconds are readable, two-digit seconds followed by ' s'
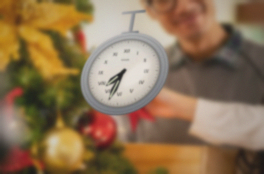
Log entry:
7 h 33 min
